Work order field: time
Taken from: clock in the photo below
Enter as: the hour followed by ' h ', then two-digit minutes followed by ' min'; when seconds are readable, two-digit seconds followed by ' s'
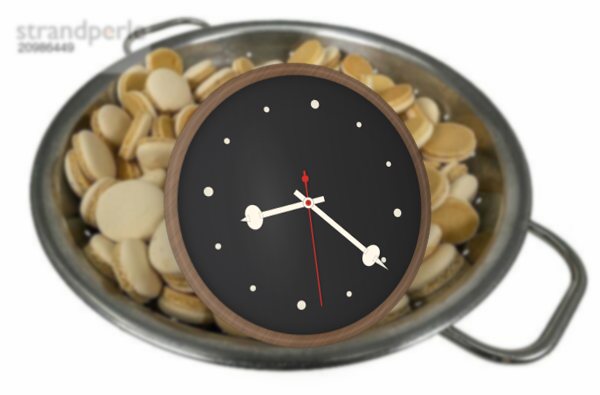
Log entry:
8 h 20 min 28 s
